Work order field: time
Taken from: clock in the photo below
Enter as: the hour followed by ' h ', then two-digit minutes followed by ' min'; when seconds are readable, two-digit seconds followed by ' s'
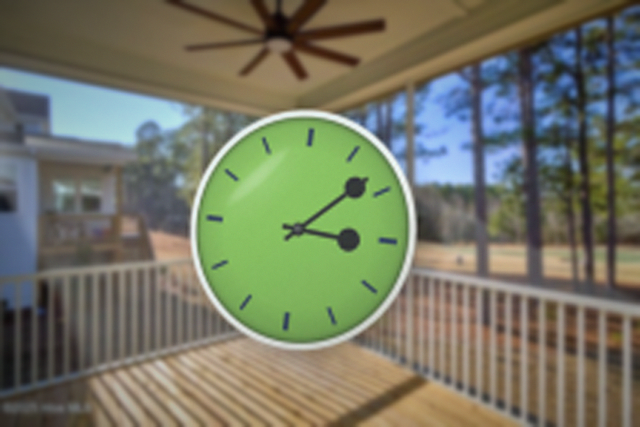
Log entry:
3 h 08 min
